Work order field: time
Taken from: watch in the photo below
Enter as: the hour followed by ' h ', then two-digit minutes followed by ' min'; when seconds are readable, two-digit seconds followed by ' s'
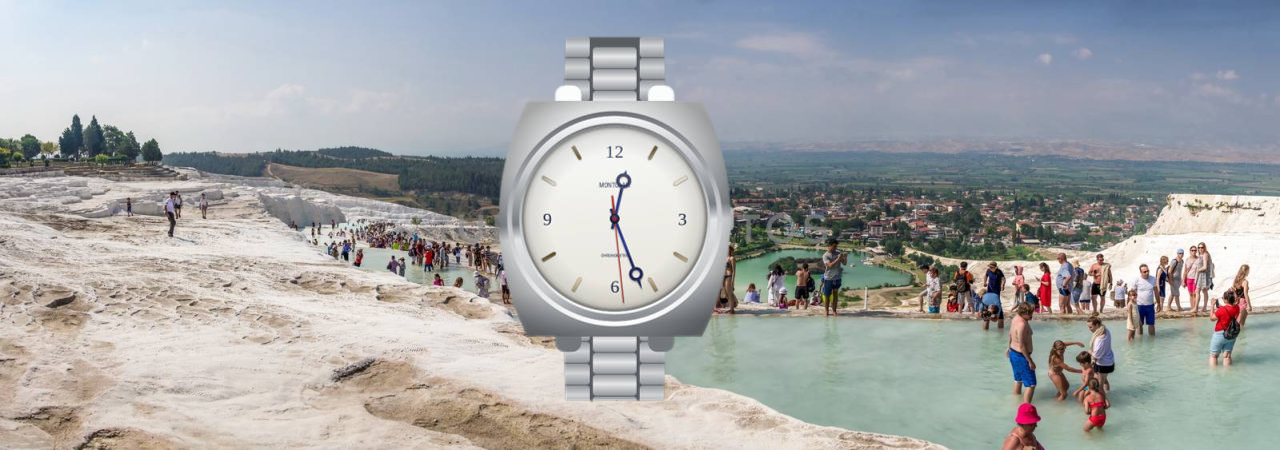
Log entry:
12 h 26 min 29 s
